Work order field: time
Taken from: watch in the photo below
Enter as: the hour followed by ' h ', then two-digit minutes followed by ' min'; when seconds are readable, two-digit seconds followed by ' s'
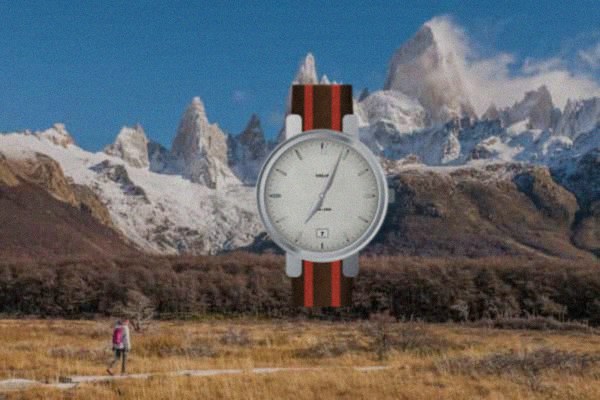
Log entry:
7 h 04 min
